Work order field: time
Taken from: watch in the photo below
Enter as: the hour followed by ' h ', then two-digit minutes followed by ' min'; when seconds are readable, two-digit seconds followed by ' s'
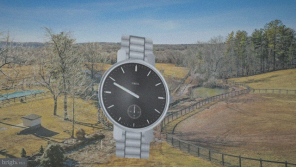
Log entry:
9 h 49 min
